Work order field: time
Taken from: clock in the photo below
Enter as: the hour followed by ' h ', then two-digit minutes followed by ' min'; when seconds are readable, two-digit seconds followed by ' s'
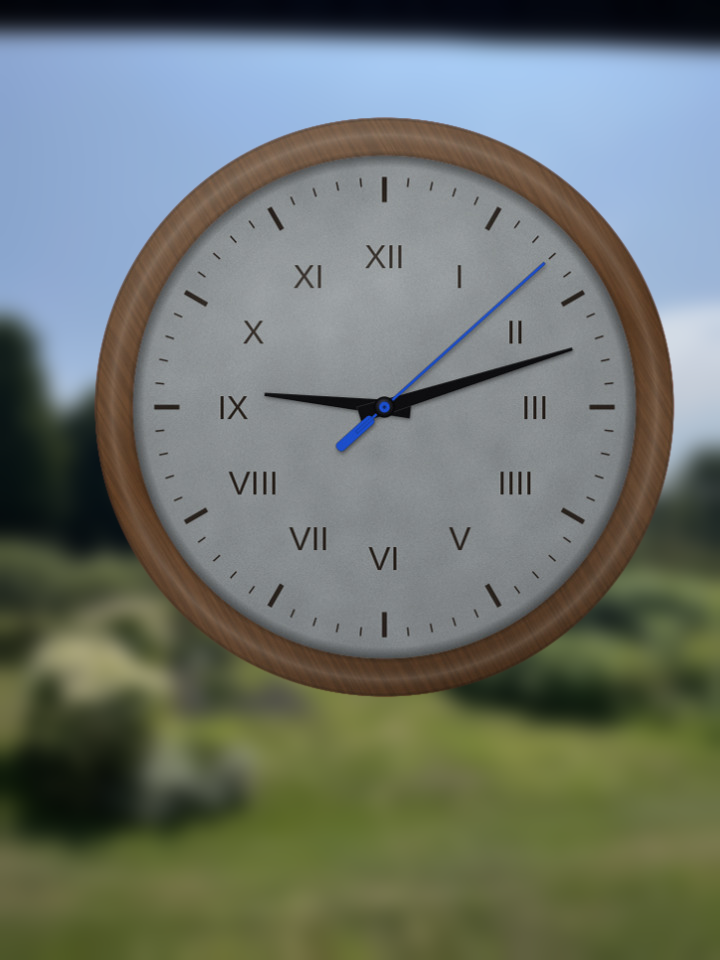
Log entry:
9 h 12 min 08 s
